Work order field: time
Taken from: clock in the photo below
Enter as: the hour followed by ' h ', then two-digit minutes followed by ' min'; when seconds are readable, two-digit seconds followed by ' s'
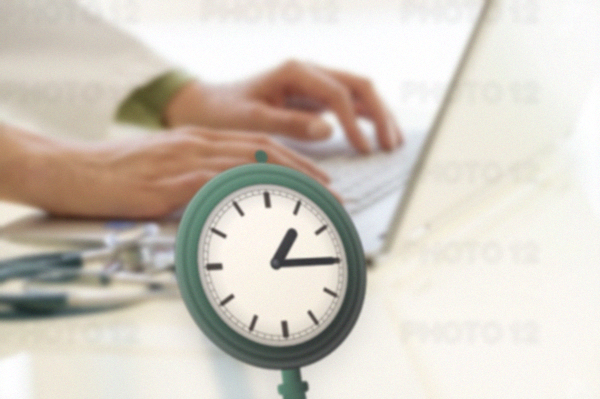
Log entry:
1 h 15 min
